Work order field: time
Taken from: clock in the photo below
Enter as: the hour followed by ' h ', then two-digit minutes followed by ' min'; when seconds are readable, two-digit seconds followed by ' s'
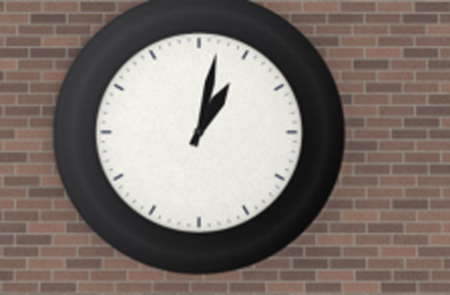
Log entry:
1 h 02 min
